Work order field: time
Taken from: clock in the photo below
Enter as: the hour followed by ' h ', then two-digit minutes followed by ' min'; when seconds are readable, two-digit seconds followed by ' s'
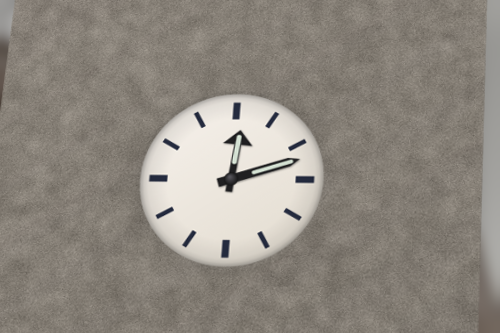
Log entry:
12 h 12 min
